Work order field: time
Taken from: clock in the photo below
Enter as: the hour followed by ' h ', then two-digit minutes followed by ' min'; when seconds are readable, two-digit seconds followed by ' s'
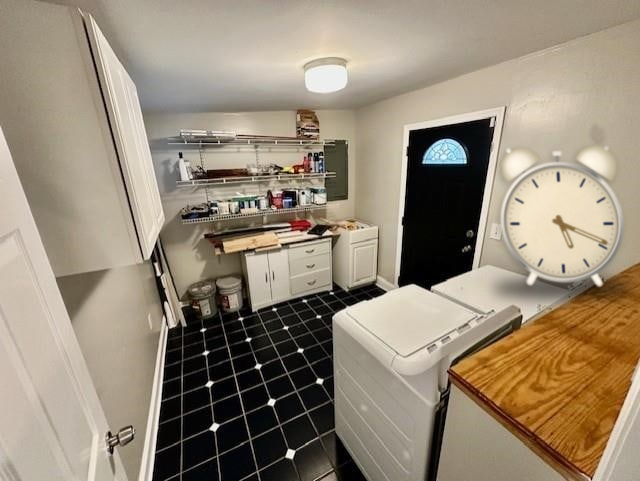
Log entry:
5 h 19 min
